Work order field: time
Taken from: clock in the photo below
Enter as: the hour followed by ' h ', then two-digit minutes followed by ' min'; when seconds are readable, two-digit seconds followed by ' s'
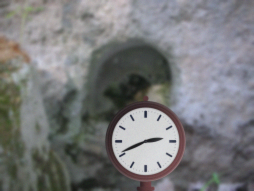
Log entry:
2 h 41 min
